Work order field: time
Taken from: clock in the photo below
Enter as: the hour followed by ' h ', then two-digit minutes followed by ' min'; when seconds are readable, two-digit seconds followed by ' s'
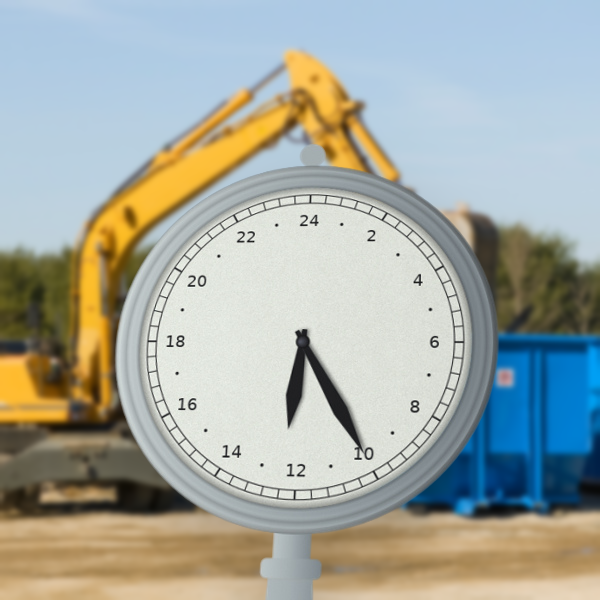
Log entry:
12 h 25 min
